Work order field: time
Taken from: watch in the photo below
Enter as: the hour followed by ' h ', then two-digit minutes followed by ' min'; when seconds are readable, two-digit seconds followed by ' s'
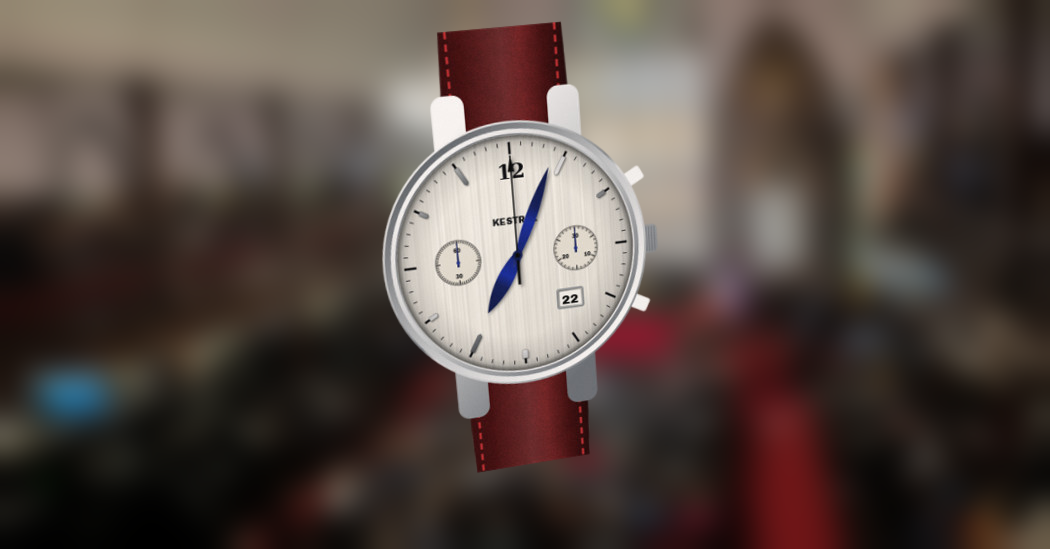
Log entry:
7 h 04 min
